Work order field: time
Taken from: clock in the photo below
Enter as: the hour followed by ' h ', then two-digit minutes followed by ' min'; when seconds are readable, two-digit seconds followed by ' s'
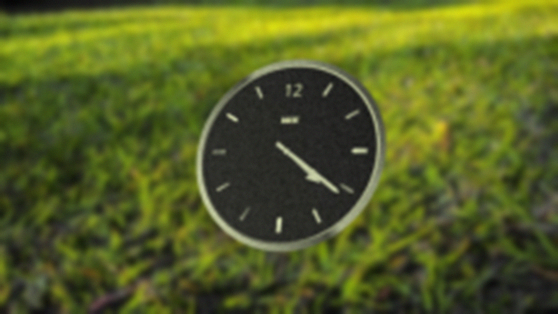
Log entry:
4 h 21 min
